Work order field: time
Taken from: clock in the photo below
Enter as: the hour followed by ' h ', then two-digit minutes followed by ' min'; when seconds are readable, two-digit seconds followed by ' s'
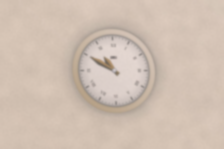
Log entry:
10 h 50 min
